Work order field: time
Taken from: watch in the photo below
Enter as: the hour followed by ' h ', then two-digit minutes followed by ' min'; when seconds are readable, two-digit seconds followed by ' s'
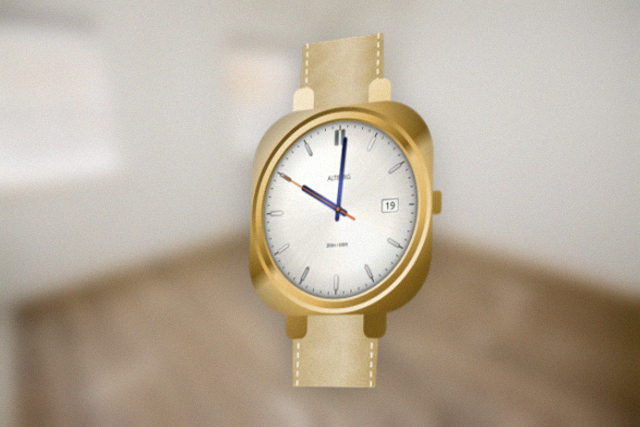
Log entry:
10 h 00 min 50 s
